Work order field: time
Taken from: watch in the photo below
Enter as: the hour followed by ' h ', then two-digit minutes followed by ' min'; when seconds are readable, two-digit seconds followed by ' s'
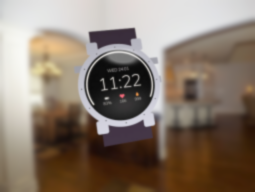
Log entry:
11 h 22 min
